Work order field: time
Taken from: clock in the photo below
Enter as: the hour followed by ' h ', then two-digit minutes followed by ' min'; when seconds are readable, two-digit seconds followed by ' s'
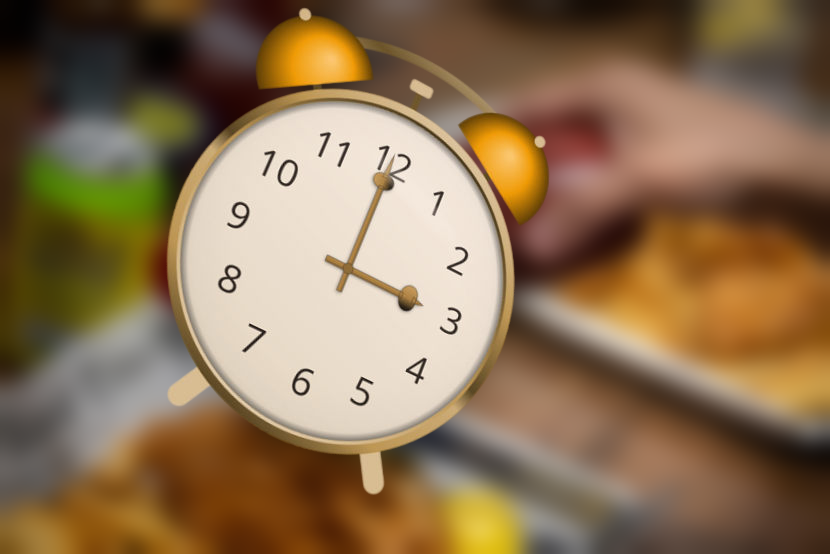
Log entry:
3 h 00 min
